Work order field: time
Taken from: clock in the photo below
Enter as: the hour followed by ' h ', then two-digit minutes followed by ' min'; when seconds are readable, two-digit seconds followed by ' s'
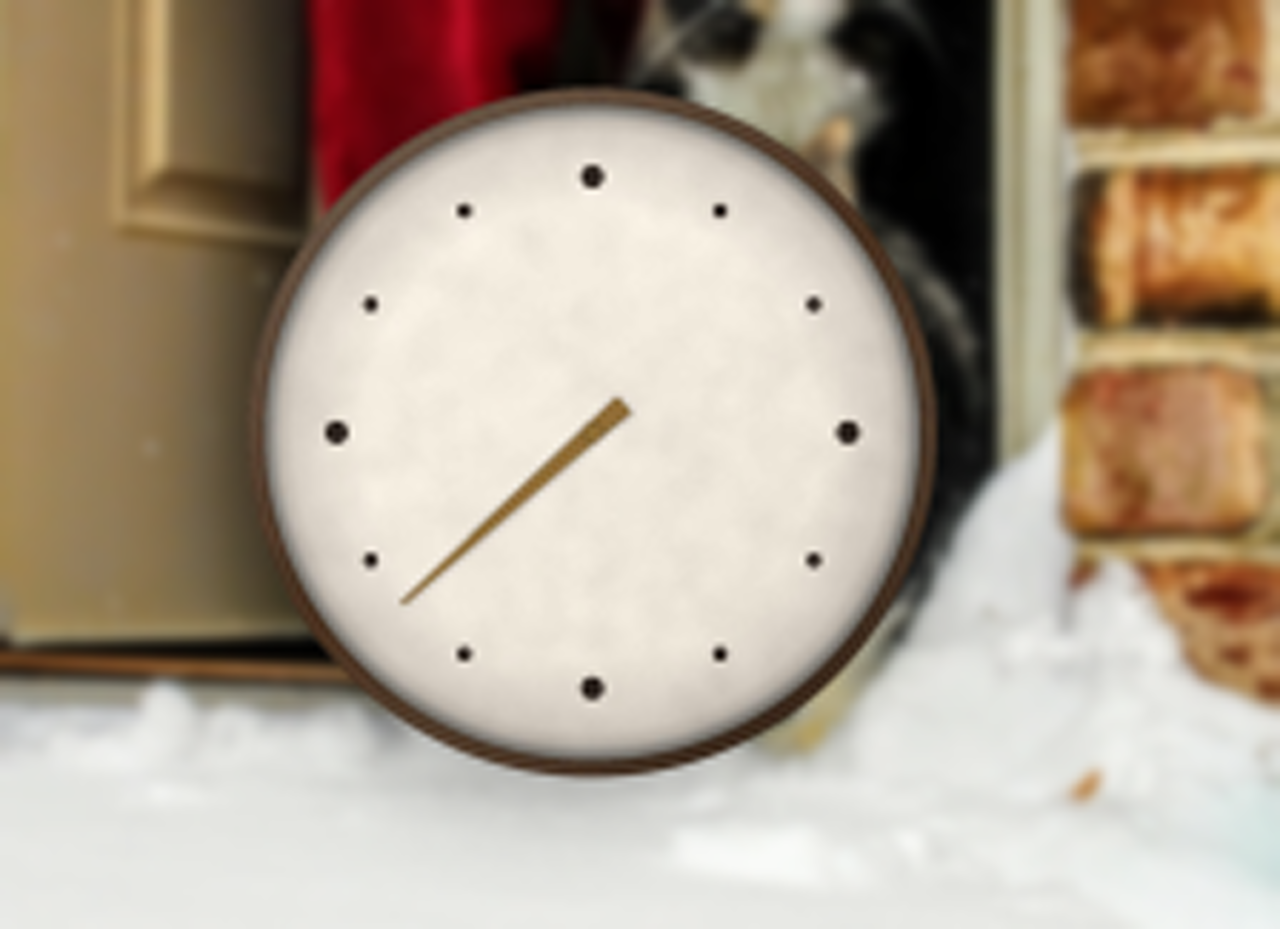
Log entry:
7 h 38 min
